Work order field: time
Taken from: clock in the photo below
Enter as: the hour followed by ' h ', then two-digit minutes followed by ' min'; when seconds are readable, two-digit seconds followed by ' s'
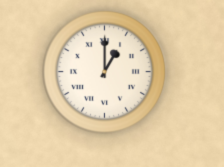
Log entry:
1 h 00 min
